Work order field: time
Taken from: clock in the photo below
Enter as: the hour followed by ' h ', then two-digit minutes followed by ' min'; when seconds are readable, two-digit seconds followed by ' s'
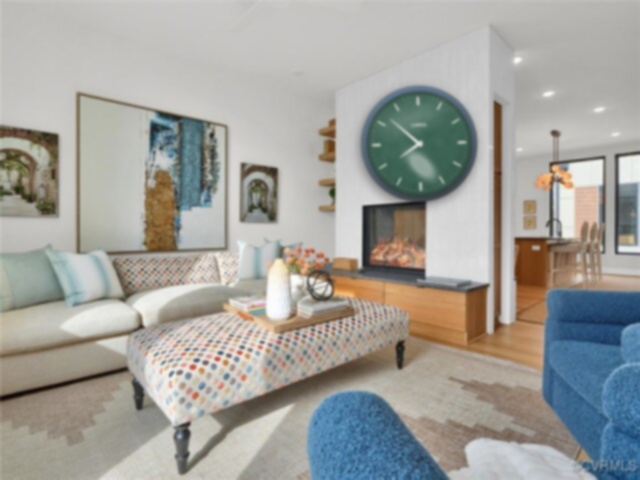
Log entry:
7 h 52 min
